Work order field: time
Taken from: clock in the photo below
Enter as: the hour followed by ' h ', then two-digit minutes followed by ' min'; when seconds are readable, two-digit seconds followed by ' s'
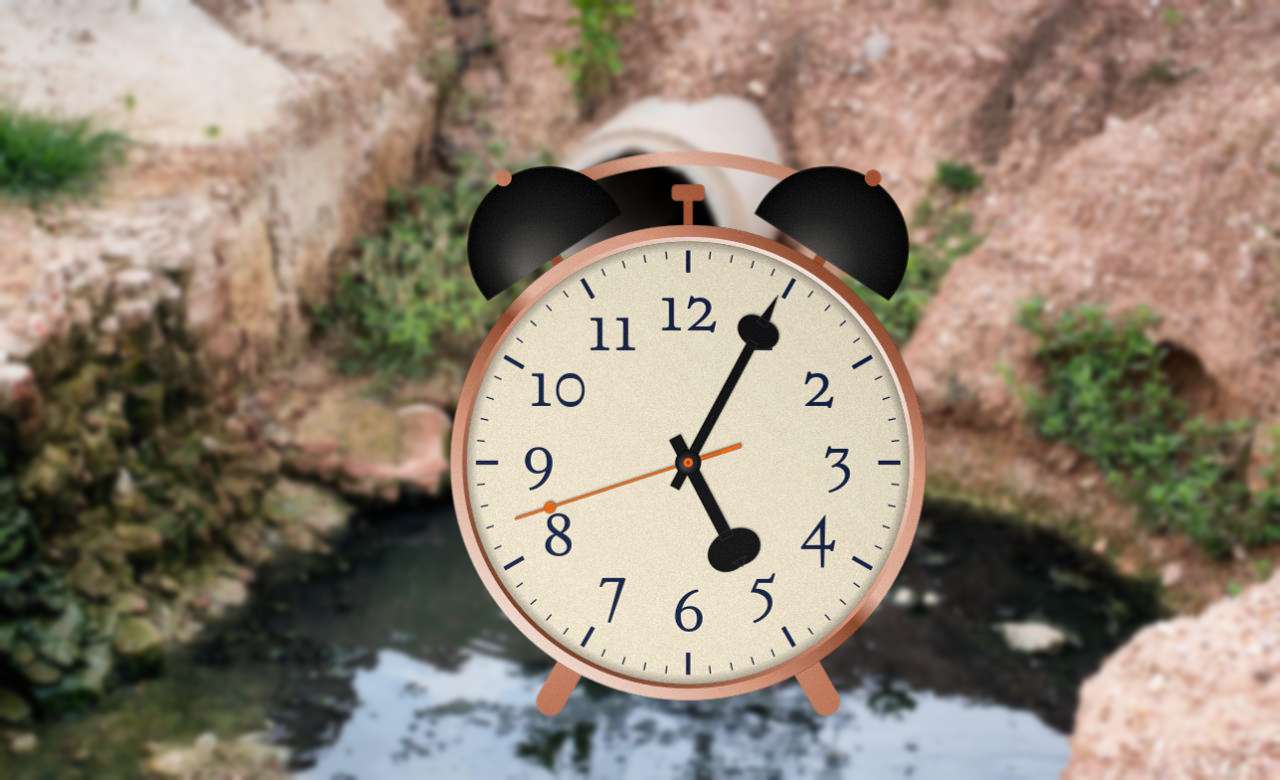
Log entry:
5 h 04 min 42 s
